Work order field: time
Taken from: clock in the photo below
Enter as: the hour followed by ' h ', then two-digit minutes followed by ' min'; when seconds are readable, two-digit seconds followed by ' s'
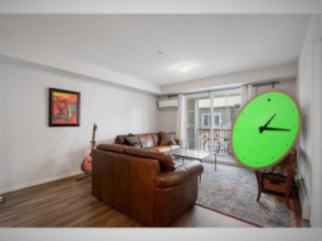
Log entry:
1 h 16 min
